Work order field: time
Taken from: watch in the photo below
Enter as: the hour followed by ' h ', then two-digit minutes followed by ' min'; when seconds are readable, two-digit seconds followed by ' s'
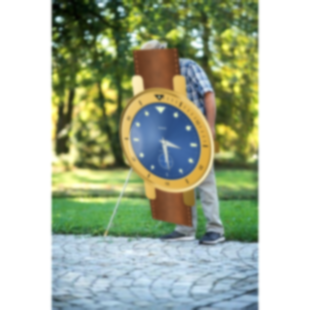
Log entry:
3 h 29 min
